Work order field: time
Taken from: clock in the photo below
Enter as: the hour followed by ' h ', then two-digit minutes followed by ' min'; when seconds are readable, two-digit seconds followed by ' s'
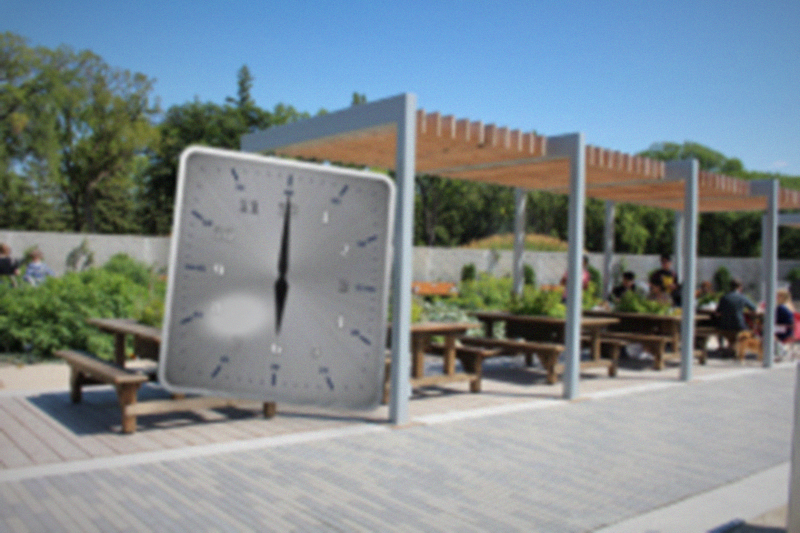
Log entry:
6 h 00 min
